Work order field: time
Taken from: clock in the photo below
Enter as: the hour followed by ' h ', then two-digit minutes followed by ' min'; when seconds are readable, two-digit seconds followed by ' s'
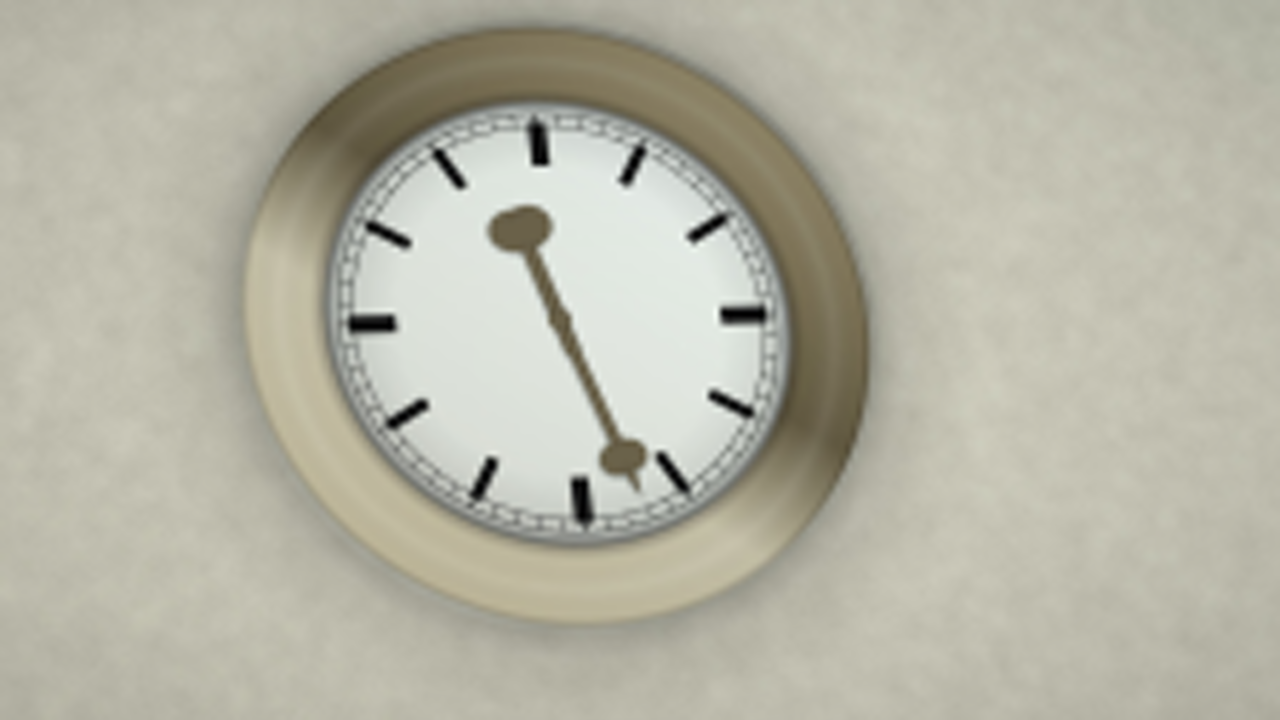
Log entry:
11 h 27 min
